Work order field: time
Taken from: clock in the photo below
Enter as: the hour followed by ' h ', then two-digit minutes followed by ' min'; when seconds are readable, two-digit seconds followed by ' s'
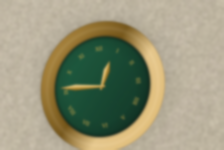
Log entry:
12 h 46 min
